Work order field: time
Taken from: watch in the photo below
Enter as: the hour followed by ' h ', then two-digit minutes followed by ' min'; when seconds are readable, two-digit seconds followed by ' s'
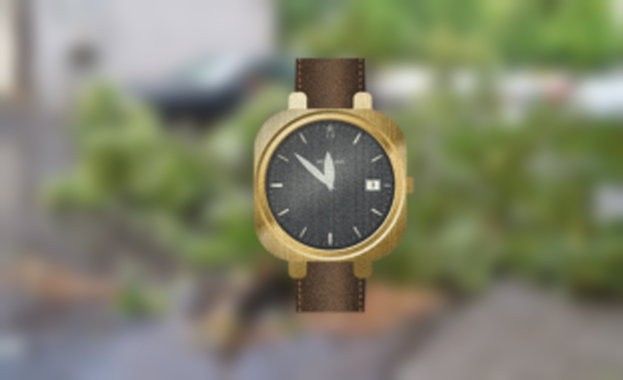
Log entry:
11 h 52 min
